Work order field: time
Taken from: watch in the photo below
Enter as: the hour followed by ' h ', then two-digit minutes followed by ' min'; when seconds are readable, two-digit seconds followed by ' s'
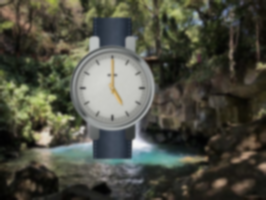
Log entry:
5 h 00 min
